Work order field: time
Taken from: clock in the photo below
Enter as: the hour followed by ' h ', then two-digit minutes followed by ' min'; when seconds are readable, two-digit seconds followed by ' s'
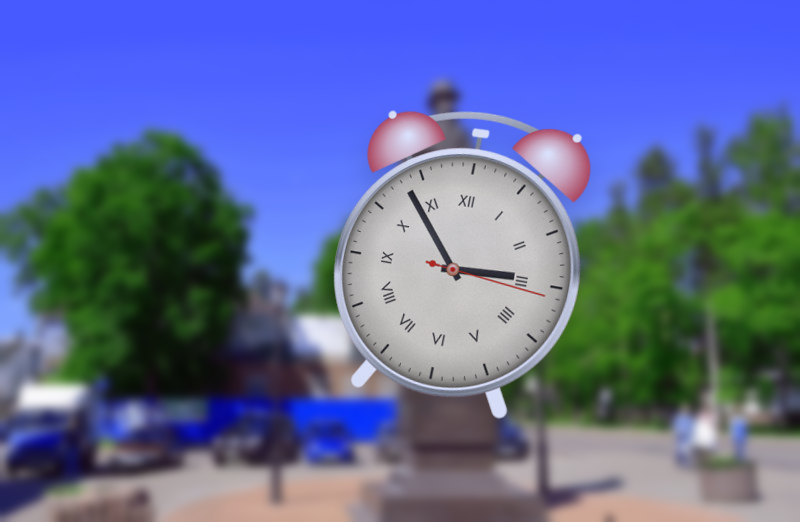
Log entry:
2 h 53 min 16 s
